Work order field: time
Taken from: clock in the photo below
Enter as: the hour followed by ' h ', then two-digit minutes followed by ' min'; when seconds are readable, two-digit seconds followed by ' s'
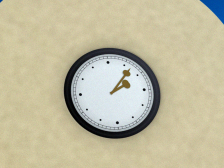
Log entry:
2 h 07 min
